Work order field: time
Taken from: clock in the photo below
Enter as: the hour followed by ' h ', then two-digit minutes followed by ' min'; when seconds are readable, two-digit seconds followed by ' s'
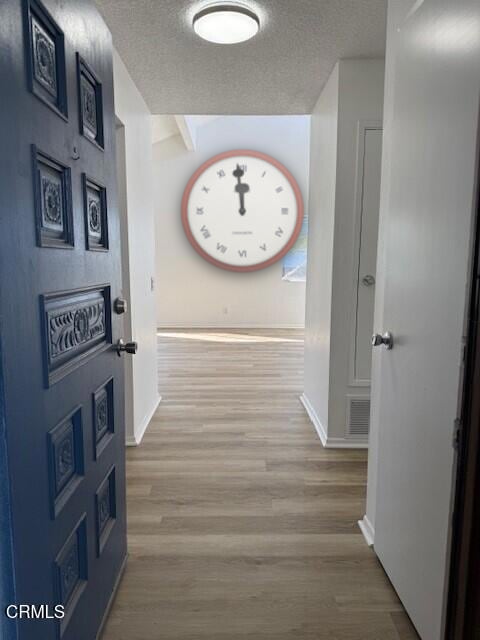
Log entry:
11 h 59 min
